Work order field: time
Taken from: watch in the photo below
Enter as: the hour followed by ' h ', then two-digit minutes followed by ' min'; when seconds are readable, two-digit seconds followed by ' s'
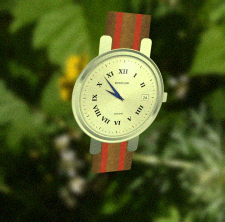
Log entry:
9 h 53 min
